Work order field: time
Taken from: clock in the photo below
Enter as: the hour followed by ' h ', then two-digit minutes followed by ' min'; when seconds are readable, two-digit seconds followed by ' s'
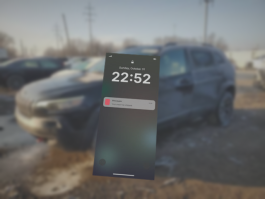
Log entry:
22 h 52 min
